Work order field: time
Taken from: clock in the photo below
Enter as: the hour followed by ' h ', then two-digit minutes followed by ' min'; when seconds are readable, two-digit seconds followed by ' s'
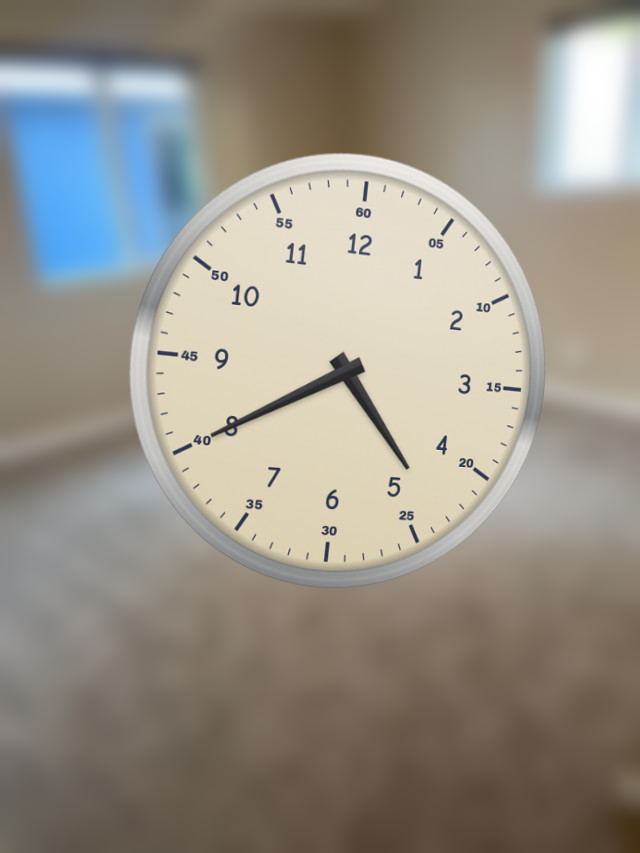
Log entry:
4 h 40 min
